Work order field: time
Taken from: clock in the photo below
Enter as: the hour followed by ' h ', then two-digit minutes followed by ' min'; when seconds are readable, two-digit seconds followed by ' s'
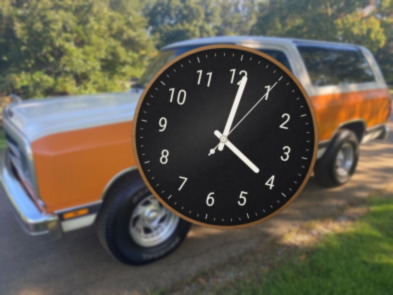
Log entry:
4 h 01 min 05 s
